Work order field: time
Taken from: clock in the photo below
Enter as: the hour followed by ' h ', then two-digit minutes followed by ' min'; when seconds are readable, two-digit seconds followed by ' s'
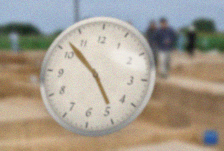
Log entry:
4 h 52 min
